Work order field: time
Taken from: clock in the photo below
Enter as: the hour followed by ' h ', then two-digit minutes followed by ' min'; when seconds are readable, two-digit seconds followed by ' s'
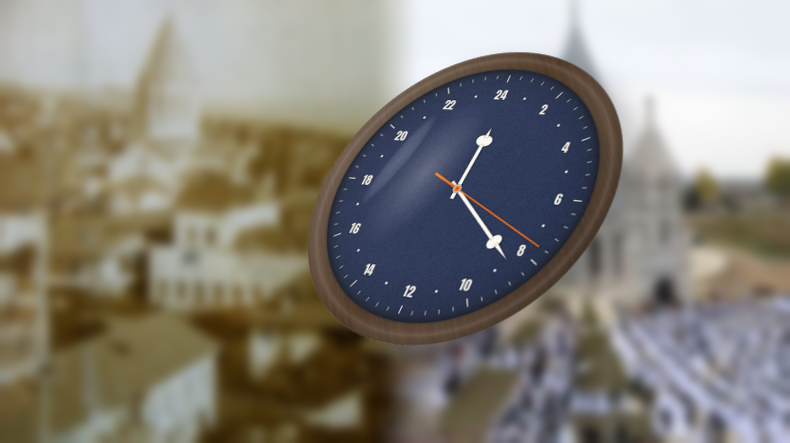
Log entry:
0 h 21 min 19 s
